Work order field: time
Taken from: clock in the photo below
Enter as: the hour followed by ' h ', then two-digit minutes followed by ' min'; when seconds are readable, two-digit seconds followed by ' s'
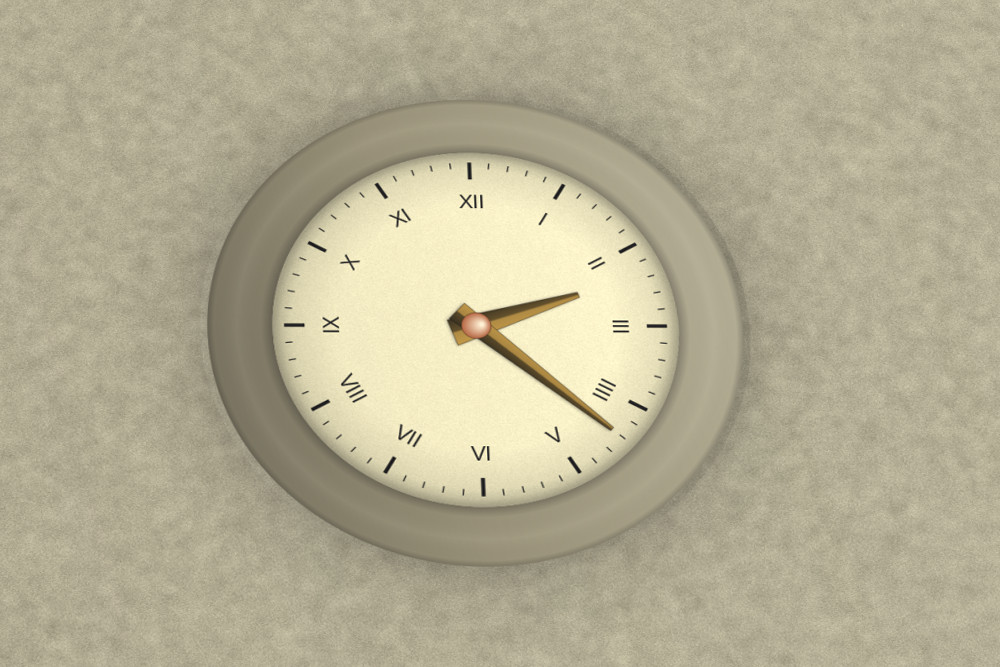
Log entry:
2 h 22 min
